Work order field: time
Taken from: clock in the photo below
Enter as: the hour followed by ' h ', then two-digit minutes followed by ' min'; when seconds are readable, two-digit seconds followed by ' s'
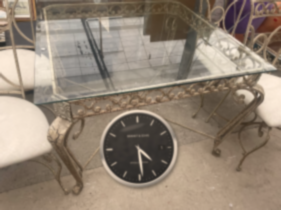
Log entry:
4 h 29 min
